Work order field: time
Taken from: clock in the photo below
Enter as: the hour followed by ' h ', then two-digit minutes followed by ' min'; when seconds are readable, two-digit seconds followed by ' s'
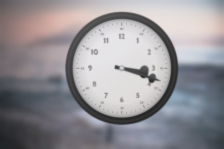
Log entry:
3 h 18 min
